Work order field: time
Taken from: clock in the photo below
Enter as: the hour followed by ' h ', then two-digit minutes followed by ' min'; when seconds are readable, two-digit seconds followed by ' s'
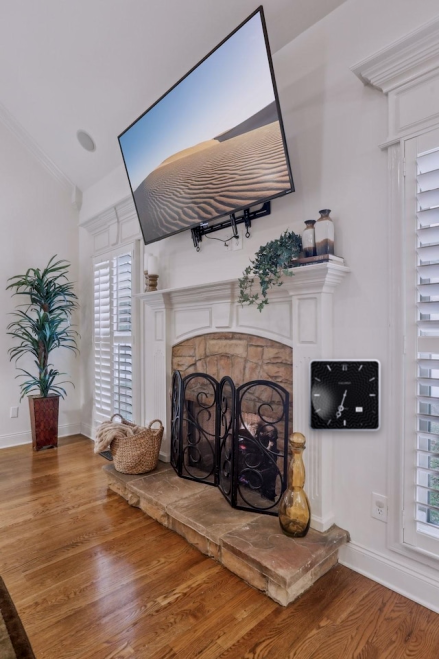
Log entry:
6 h 33 min
